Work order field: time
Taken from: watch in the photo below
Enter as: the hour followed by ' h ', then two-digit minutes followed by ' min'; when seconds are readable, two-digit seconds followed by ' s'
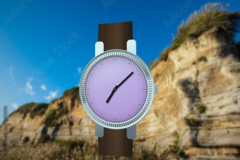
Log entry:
7 h 08 min
